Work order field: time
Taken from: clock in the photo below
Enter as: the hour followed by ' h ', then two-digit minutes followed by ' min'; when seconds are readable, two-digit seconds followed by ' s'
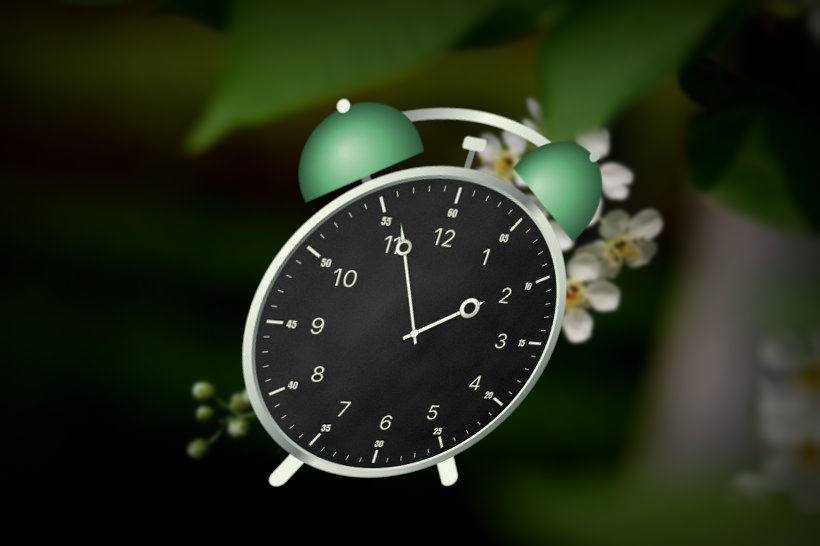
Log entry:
1 h 56 min
